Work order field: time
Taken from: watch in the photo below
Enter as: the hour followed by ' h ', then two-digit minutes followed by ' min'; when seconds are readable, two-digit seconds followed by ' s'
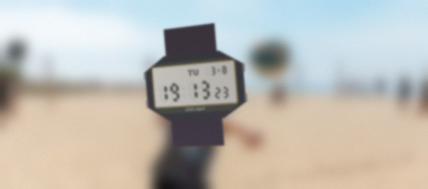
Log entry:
19 h 13 min 23 s
